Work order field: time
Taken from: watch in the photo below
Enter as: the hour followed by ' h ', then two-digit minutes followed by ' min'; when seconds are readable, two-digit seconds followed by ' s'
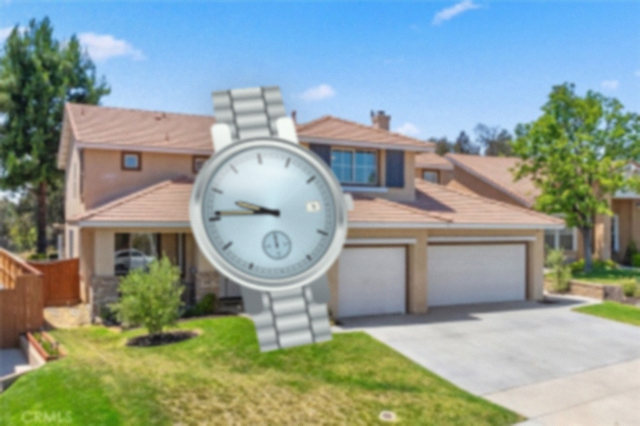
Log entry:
9 h 46 min
